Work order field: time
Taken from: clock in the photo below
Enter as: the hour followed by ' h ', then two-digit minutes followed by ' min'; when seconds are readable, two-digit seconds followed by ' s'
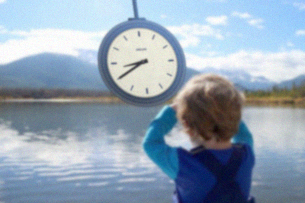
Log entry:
8 h 40 min
